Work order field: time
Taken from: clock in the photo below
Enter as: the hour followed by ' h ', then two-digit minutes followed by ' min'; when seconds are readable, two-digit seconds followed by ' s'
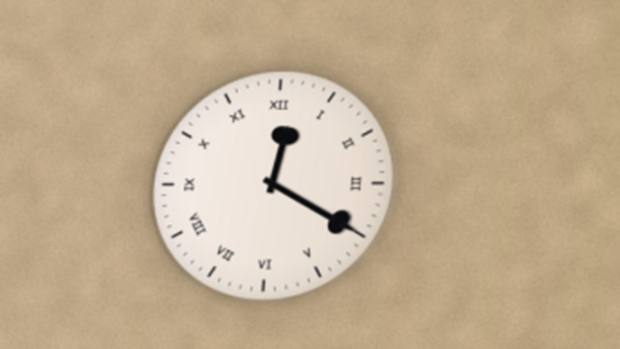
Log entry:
12 h 20 min
